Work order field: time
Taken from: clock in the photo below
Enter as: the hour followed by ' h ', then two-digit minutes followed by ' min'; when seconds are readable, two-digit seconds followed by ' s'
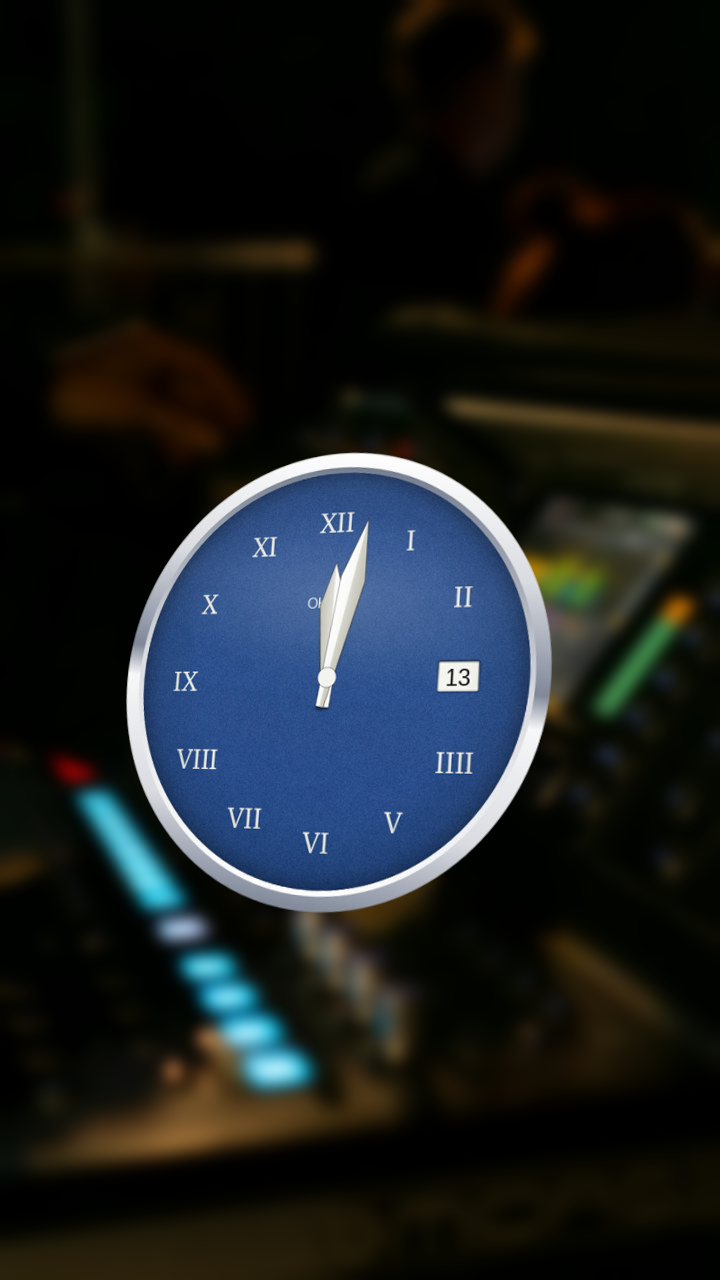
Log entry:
12 h 02 min
